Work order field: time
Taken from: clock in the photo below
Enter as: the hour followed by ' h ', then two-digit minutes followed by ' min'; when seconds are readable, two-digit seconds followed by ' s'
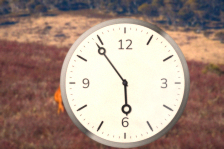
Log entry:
5 h 54 min
